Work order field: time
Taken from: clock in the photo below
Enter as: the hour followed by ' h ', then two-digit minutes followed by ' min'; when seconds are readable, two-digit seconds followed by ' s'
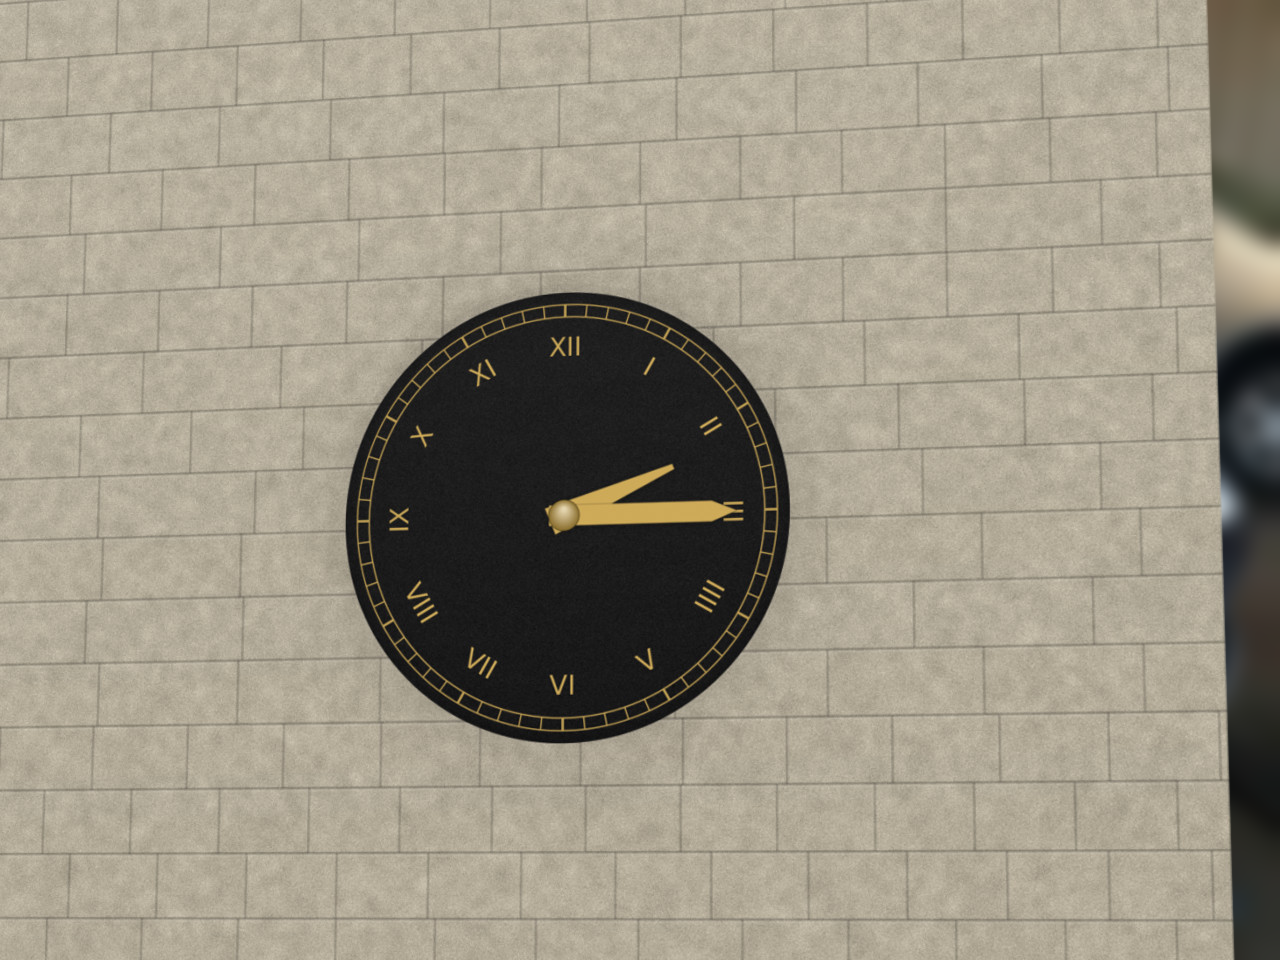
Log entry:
2 h 15 min
